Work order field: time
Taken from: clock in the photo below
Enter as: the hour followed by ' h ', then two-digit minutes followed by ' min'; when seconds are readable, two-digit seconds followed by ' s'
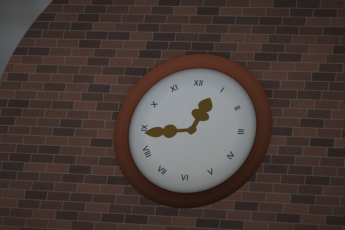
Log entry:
12 h 44 min
